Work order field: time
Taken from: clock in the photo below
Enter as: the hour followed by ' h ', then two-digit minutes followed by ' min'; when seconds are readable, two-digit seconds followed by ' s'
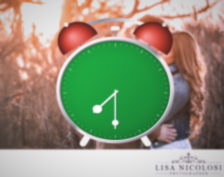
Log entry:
7 h 30 min
